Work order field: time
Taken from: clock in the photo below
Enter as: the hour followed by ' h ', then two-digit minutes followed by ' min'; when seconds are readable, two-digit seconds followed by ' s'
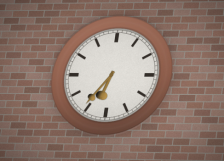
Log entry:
6 h 36 min
